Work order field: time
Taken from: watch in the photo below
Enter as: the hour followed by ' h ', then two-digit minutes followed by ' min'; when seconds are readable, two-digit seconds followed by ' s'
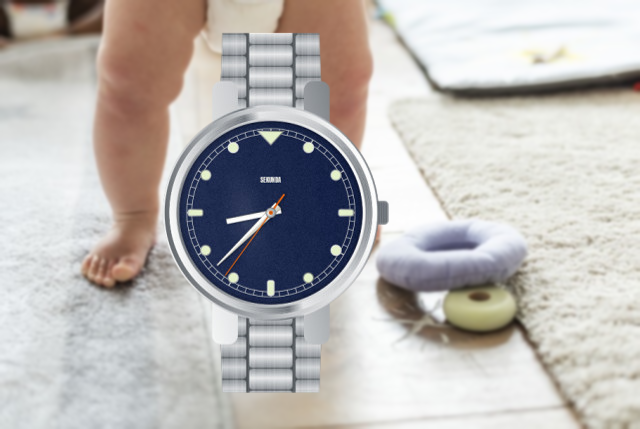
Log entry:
8 h 37 min 36 s
